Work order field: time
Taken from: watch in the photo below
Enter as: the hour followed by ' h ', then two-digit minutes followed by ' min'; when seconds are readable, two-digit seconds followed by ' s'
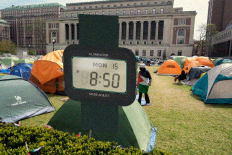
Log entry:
8 h 50 min
